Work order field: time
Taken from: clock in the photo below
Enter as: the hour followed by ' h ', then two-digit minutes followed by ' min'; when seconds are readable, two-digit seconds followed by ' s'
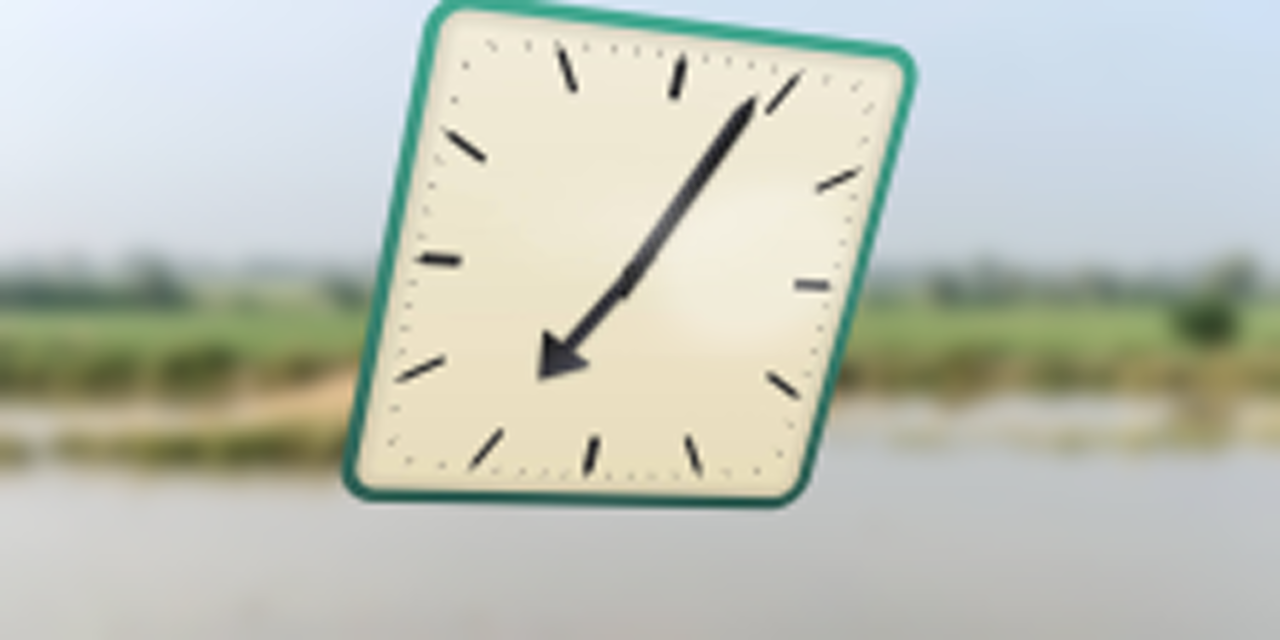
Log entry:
7 h 04 min
